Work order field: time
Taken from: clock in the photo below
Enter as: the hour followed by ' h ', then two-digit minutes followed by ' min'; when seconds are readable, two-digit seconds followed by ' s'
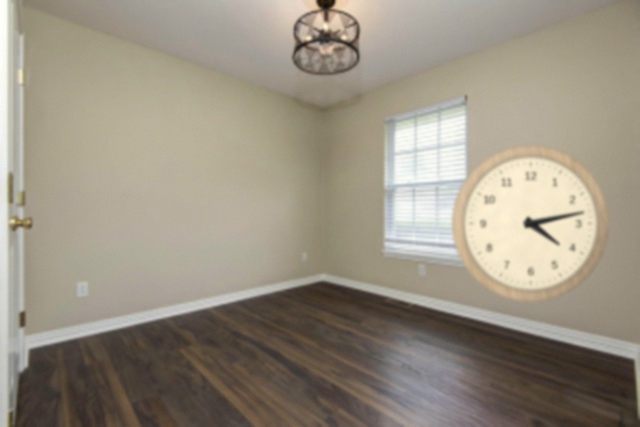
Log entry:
4 h 13 min
